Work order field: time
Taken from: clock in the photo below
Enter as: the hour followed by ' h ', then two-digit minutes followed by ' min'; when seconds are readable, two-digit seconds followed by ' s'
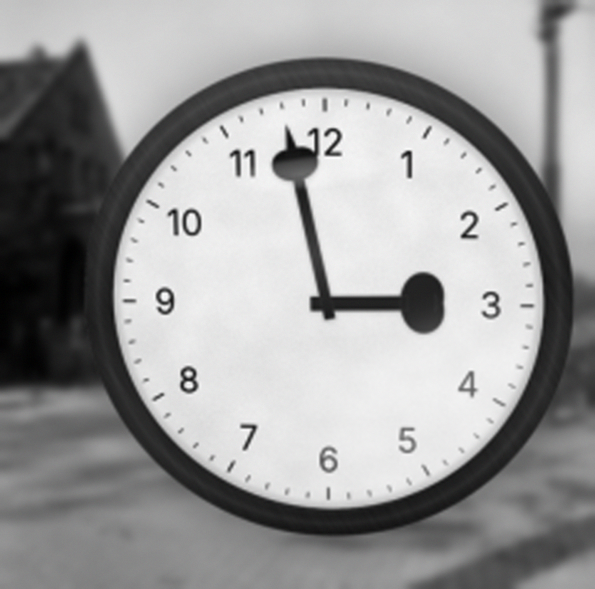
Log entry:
2 h 58 min
